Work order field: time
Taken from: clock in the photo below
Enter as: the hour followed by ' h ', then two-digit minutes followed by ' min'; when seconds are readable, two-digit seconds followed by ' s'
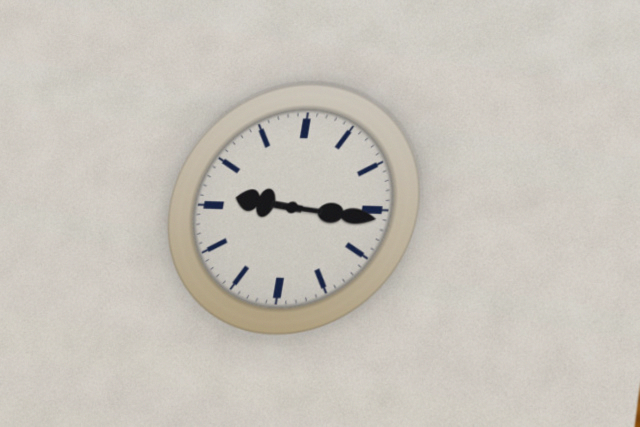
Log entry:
9 h 16 min
